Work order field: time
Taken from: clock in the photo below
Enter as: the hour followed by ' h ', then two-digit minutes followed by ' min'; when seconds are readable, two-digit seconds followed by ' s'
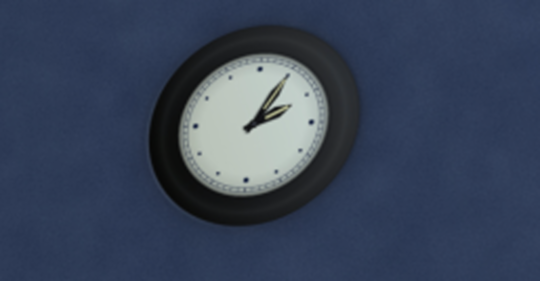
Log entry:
2 h 05 min
